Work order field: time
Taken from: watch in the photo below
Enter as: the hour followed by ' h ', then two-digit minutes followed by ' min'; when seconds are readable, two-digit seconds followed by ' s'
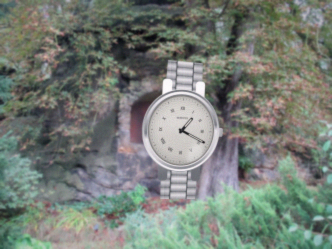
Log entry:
1 h 19 min
